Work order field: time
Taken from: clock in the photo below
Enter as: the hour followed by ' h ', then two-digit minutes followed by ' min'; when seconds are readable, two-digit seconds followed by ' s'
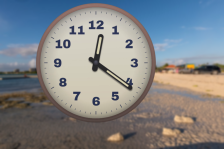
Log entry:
12 h 21 min
